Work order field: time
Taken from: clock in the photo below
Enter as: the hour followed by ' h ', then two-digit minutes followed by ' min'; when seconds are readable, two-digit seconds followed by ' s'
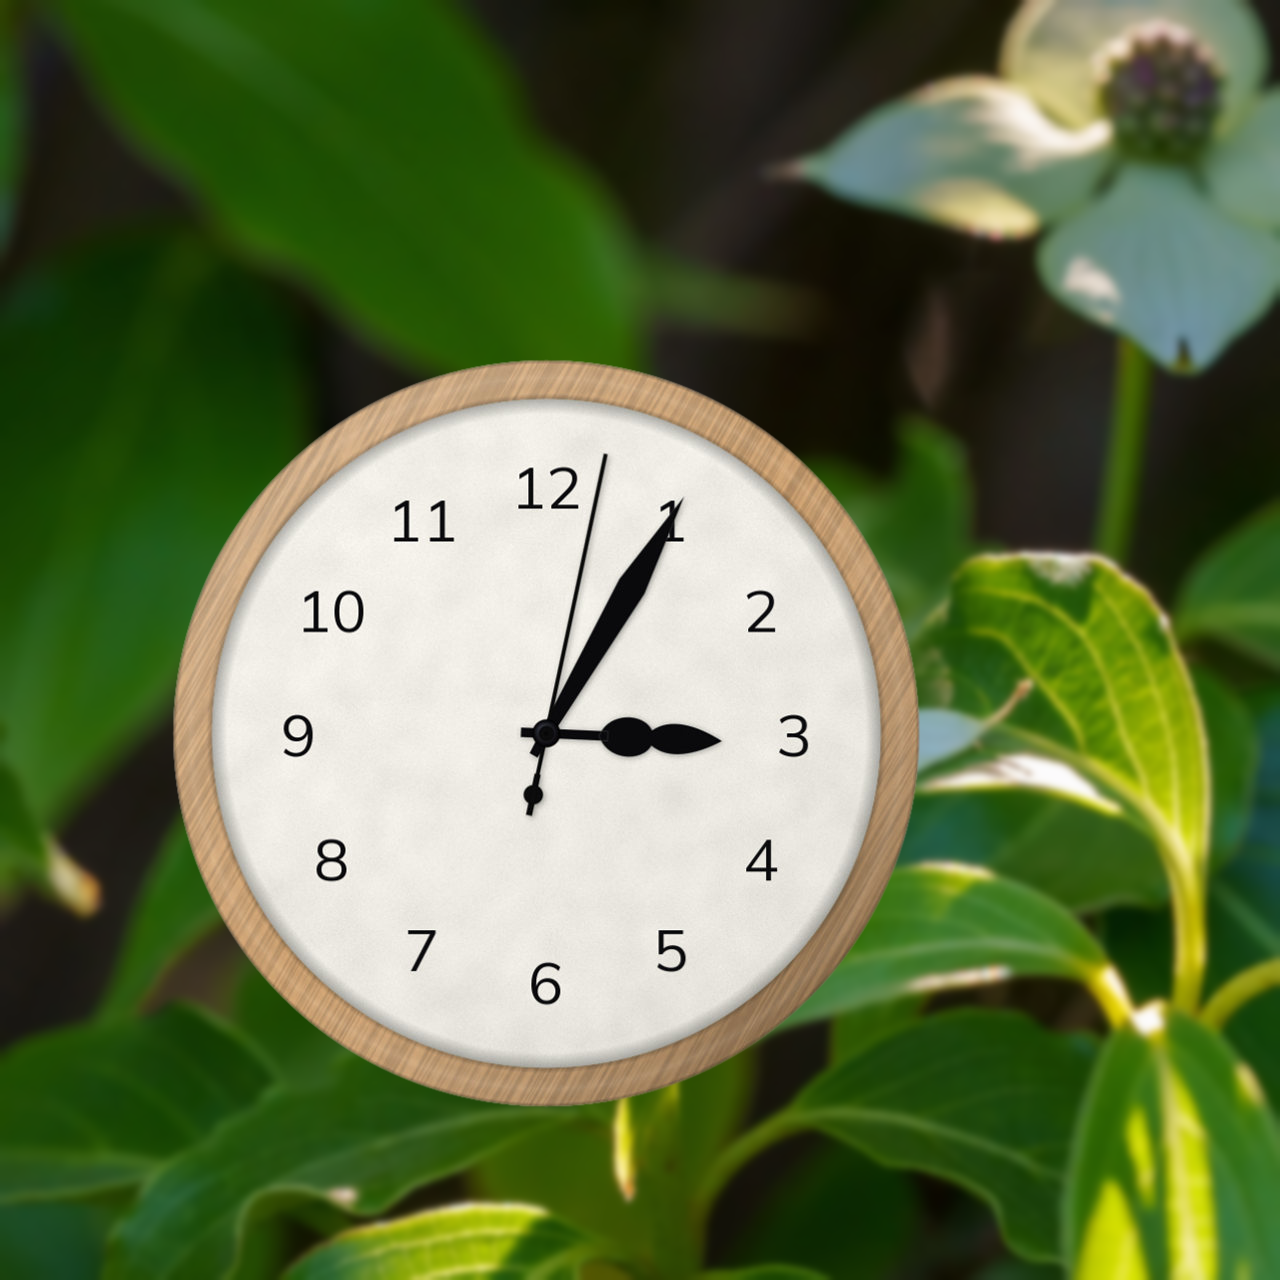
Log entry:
3 h 05 min 02 s
